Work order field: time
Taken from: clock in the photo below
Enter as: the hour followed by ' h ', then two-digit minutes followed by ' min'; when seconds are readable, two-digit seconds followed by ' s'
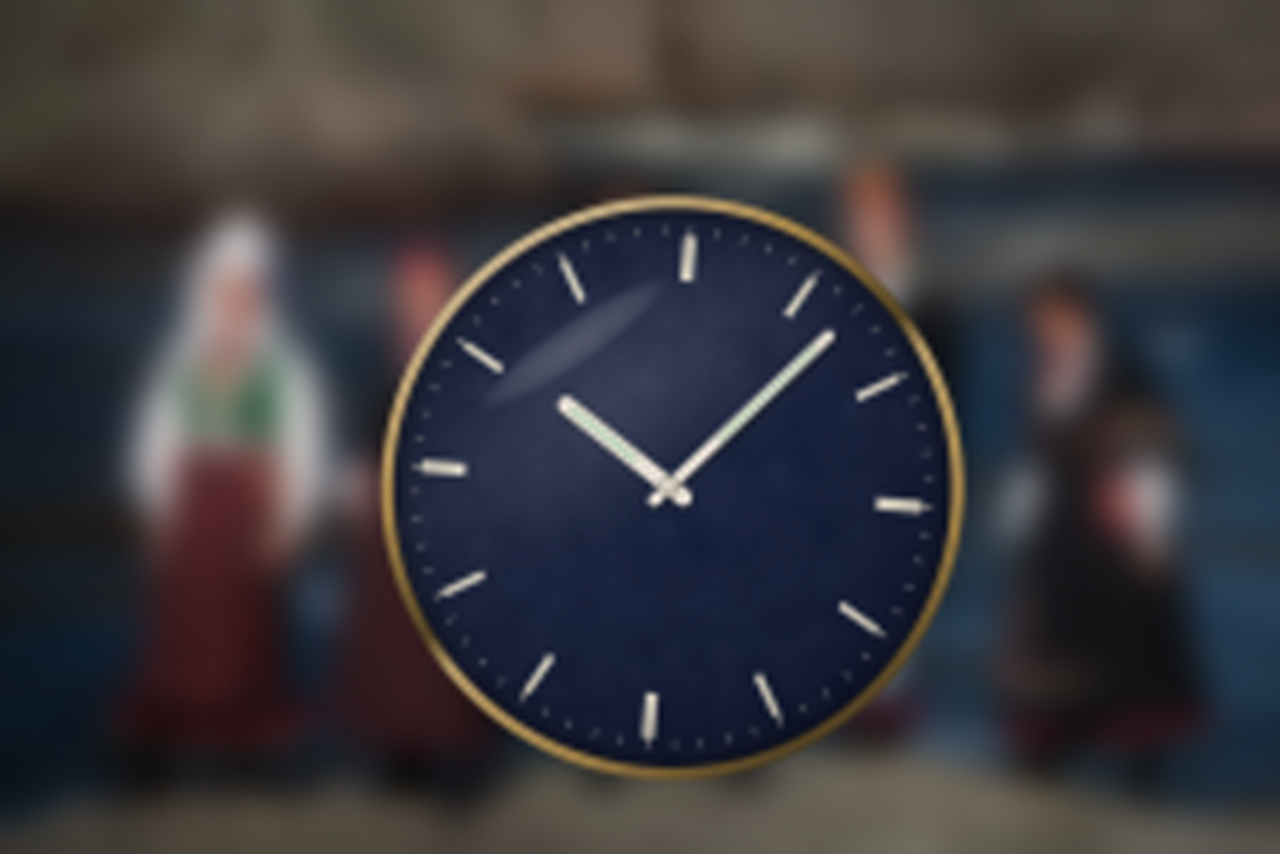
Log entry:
10 h 07 min
